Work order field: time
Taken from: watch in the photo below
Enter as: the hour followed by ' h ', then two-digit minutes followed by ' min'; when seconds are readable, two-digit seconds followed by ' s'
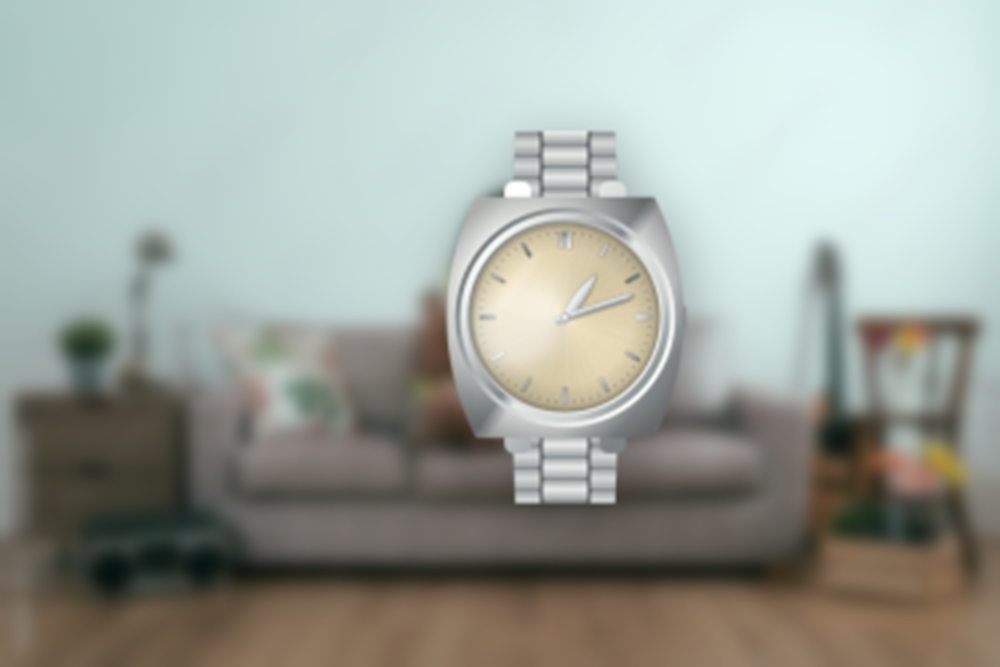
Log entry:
1 h 12 min
